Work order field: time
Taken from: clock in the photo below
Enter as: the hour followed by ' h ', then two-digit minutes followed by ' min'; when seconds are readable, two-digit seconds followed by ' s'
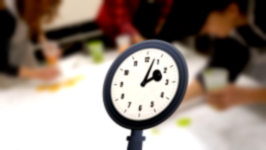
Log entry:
2 h 03 min
